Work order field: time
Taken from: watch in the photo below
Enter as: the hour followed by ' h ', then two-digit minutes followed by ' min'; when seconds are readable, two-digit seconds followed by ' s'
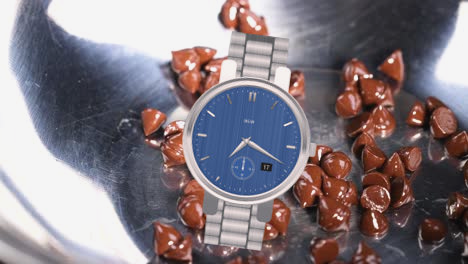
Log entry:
7 h 19 min
